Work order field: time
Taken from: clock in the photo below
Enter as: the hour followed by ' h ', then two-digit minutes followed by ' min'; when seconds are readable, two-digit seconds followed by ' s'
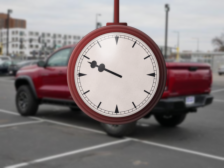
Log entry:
9 h 49 min
